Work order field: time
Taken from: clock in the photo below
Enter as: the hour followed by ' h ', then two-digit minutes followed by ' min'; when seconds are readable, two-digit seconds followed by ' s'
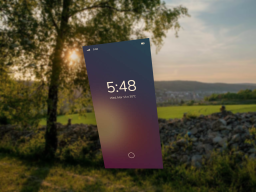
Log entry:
5 h 48 min
